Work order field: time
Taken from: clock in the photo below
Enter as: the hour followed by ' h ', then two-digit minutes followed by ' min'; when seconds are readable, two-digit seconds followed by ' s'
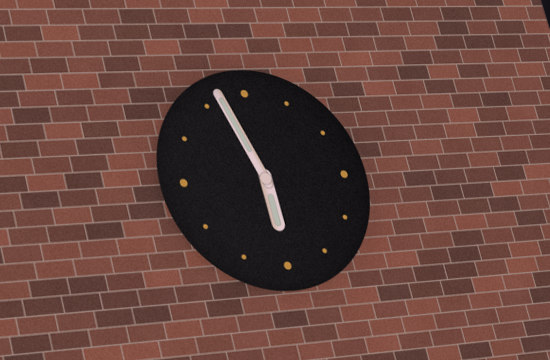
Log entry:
5 h 57 min
